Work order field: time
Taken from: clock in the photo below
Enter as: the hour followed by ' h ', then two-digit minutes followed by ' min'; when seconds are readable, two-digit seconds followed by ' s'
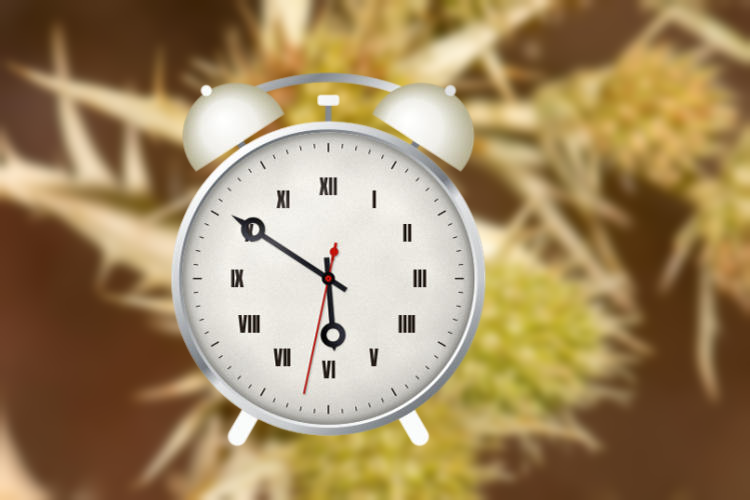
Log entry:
5 h 50 min 32 s
